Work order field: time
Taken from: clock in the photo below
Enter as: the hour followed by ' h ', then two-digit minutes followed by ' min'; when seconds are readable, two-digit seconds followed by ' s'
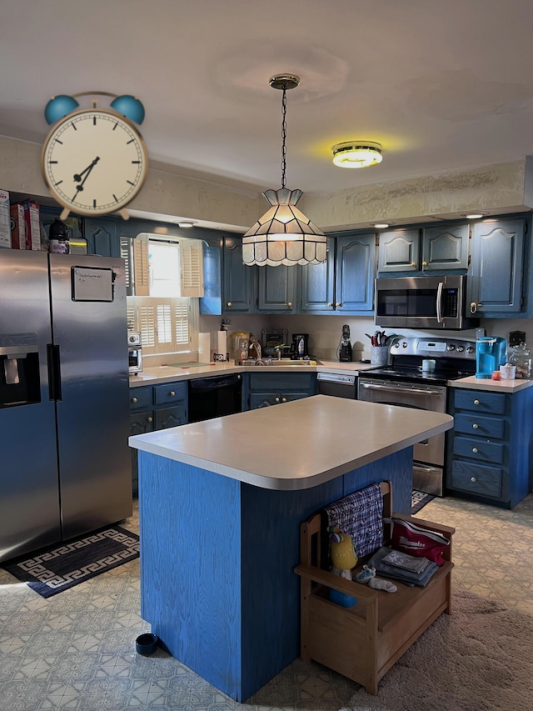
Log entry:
7 h 35 min
